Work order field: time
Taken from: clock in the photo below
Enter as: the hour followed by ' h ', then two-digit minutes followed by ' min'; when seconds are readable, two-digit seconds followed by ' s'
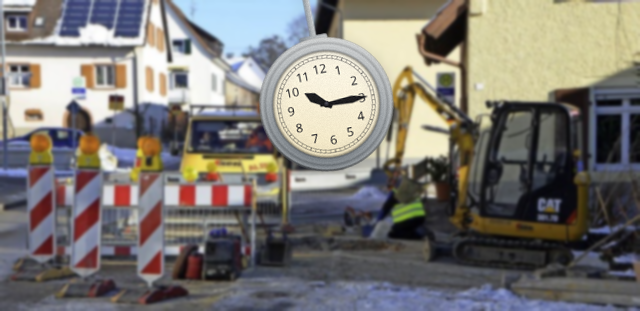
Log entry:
10 h 15 min
